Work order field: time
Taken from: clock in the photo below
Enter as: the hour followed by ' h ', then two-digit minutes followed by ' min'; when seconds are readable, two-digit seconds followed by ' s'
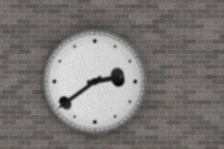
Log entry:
2 h 39 min
